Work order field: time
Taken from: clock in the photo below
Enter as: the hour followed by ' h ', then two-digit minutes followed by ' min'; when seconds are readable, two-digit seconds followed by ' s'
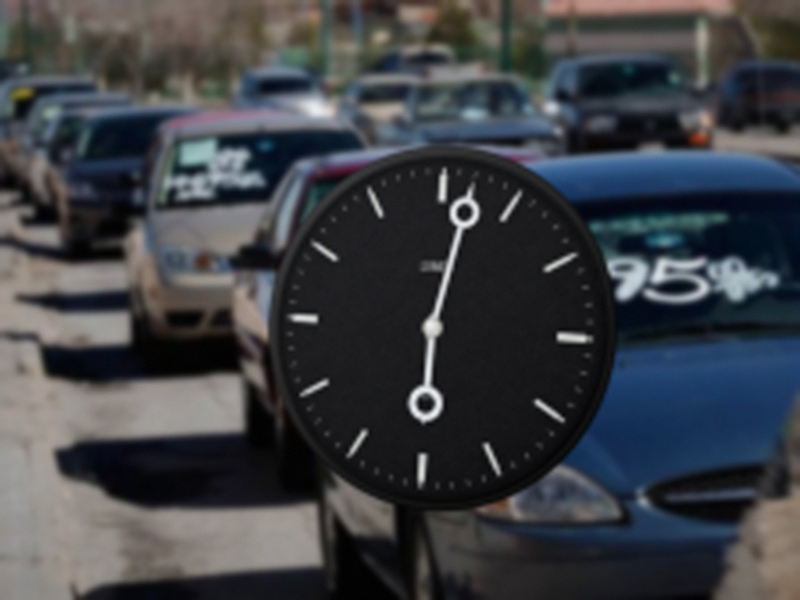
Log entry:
6 h 02 min
